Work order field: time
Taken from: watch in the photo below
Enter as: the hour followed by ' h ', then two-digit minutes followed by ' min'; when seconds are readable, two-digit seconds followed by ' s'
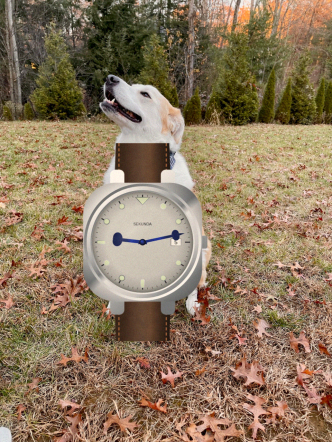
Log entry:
9 h 13 min
